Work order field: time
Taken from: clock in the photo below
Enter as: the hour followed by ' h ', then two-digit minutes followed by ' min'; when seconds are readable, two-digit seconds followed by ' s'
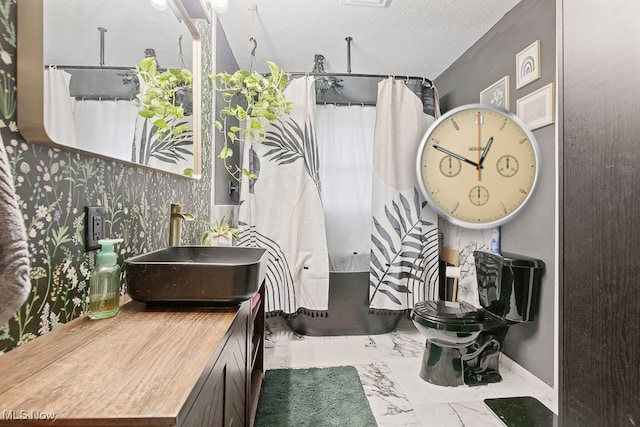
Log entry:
12 h 49 min
